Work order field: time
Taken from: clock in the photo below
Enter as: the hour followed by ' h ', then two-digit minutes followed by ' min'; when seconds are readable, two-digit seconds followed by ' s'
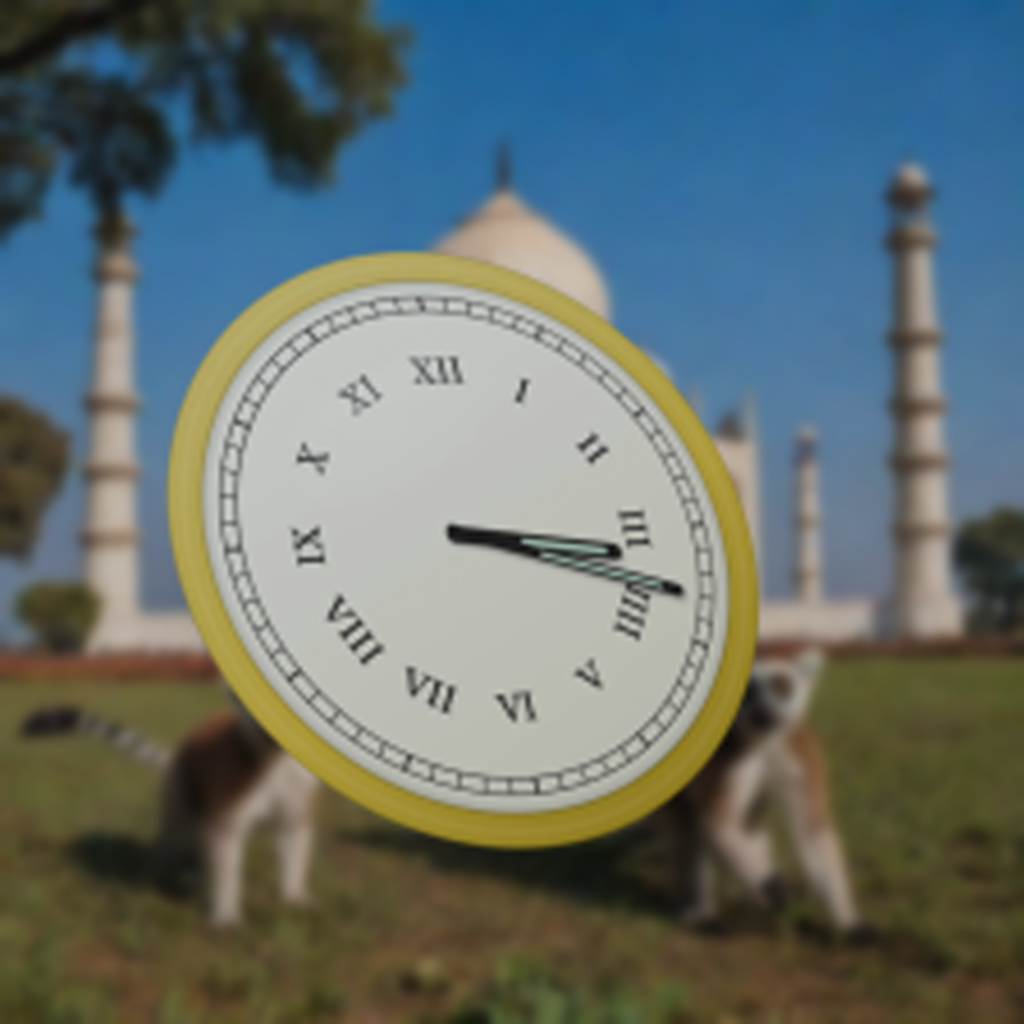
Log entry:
3 h 18 min
